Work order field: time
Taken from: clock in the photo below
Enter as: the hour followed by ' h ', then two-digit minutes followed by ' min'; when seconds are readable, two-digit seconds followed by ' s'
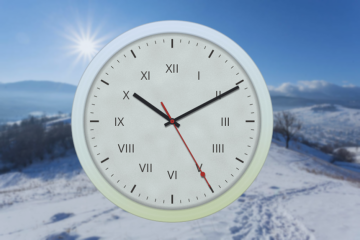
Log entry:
10 h 10 min 25 s
